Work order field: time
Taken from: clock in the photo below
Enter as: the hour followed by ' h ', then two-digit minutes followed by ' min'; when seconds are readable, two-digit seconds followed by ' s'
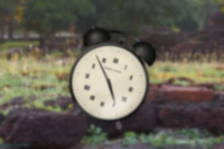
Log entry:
4 h 53 min
